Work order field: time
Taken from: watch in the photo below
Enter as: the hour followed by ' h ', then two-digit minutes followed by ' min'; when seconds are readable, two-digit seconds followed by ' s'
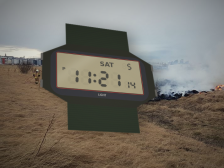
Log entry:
11 h 21 min 14 s
